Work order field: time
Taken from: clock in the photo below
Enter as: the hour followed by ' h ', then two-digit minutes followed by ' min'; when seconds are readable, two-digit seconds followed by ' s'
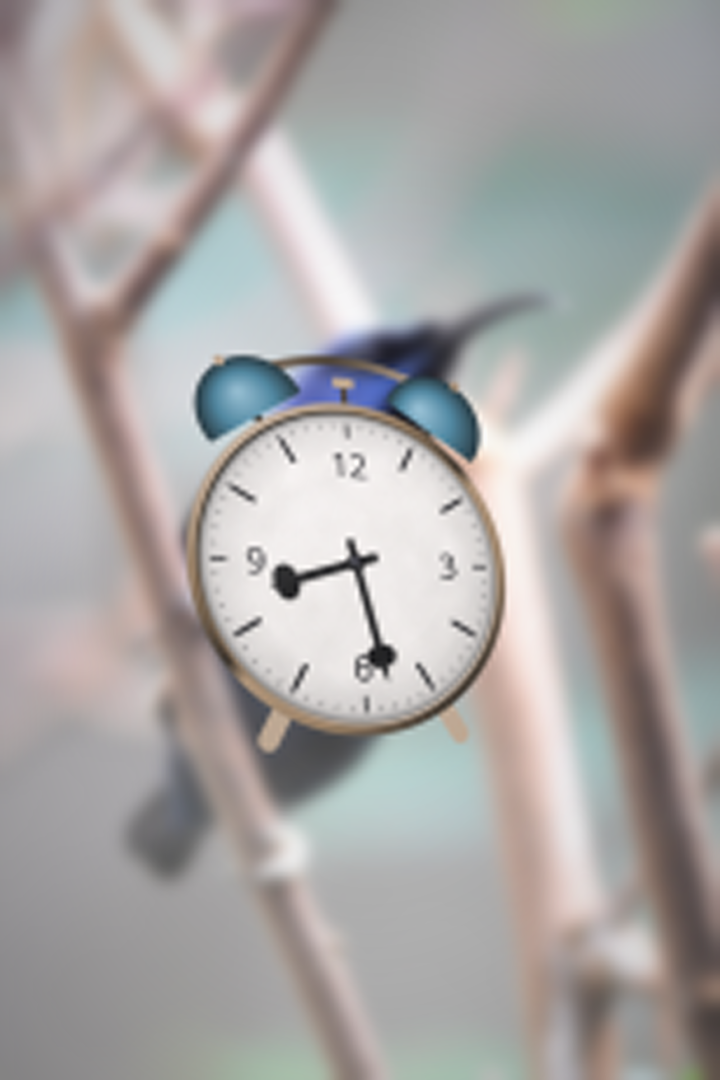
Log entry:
8 h 28 min
